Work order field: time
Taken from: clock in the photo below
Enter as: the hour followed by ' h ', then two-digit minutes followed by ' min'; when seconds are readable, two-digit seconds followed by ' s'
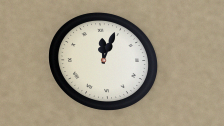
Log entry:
12 h 04 min
